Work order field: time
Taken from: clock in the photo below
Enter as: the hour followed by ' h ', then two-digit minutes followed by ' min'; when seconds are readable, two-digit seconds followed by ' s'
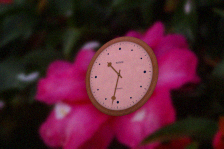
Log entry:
10 h 32 min
